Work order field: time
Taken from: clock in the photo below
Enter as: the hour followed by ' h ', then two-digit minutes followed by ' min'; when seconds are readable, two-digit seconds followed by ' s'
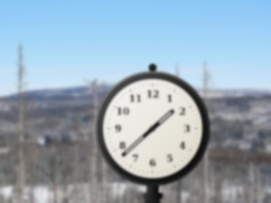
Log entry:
1 h 38 min
